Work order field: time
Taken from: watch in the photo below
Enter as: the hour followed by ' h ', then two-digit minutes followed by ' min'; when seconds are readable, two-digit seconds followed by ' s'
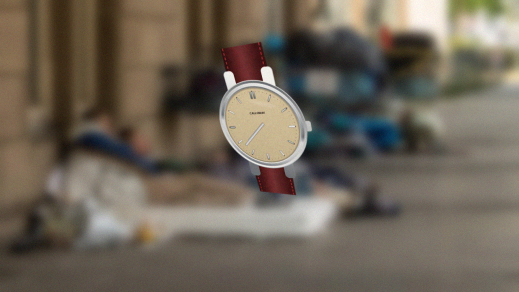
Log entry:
7 h 38 min
